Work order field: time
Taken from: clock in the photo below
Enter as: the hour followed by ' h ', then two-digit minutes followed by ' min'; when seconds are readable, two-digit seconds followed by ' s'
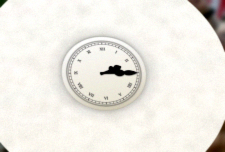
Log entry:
2 h 15 min
